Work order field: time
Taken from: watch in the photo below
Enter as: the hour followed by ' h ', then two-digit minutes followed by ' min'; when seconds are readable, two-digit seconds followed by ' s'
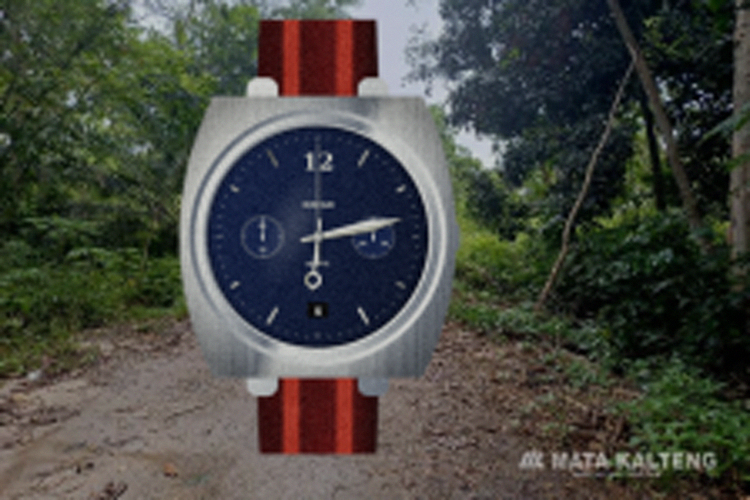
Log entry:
6 h 13 min
